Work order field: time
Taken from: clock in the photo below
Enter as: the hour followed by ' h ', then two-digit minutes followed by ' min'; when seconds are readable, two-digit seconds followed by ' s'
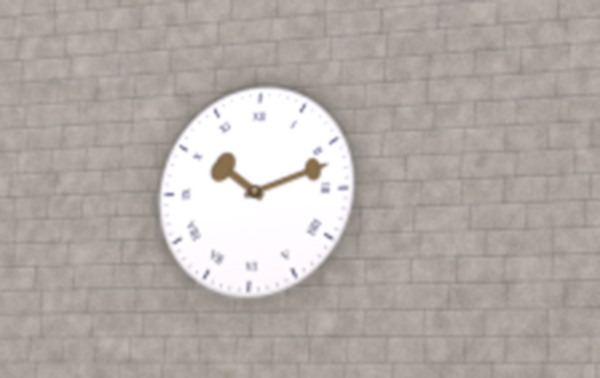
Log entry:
10 h 12 min
